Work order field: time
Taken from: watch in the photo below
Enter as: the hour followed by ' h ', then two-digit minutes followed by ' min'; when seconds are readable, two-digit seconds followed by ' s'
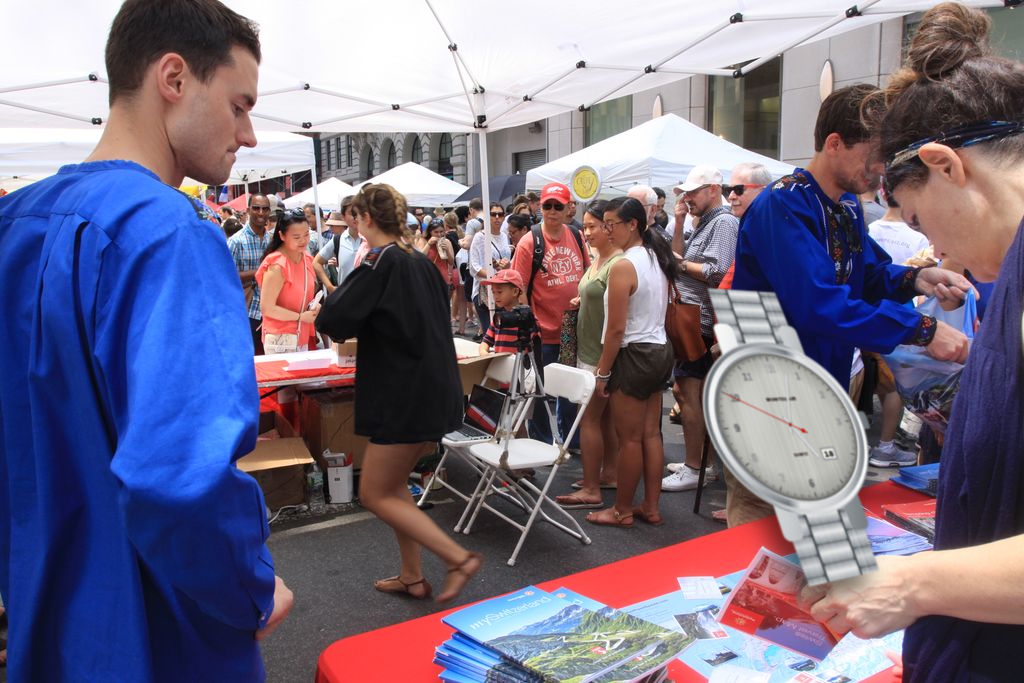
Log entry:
5 h 02 min 50 s
